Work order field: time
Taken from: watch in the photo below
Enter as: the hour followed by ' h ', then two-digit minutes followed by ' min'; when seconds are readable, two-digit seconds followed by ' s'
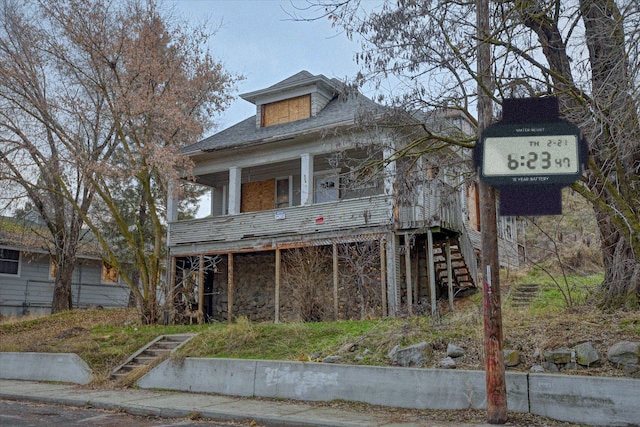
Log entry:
6 h 23 min 47 s
